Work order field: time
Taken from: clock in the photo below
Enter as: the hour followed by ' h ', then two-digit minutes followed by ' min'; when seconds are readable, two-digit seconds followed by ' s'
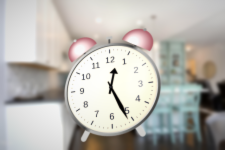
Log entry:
12 h 26 min
